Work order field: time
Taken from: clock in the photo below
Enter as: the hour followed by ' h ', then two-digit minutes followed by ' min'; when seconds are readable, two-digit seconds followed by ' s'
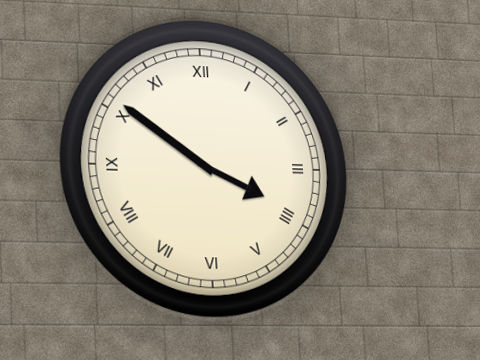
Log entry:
3 h 51 min
